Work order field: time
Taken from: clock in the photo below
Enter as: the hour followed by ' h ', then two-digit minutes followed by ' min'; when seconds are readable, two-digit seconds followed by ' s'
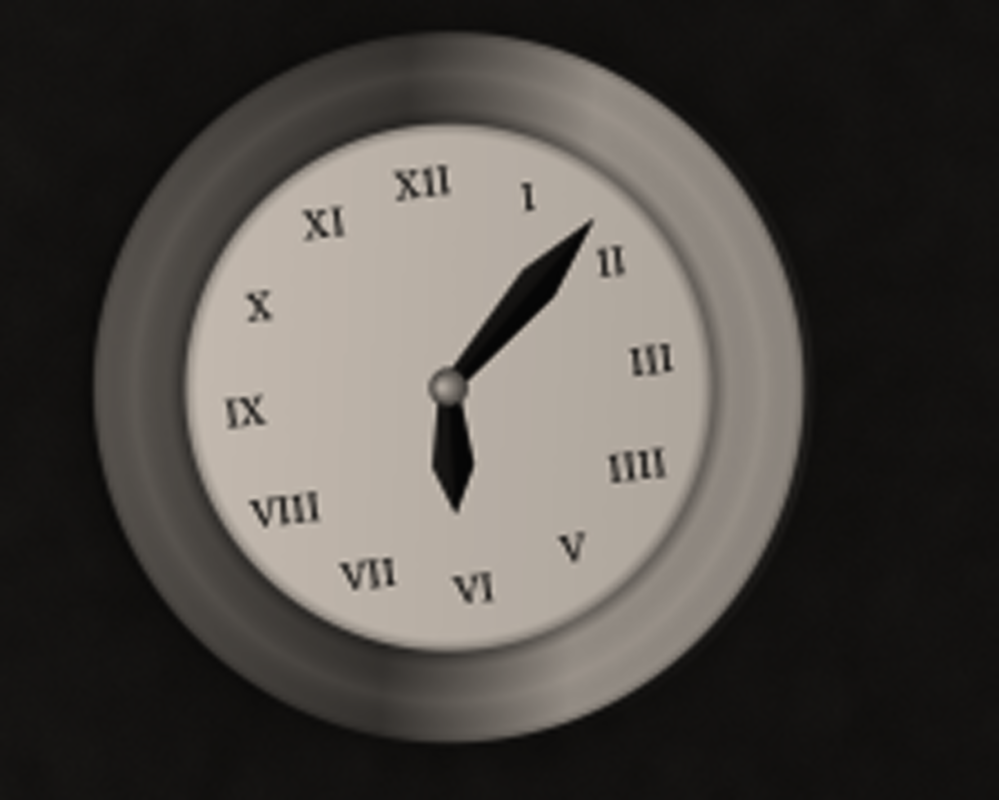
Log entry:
6 h 08 min
